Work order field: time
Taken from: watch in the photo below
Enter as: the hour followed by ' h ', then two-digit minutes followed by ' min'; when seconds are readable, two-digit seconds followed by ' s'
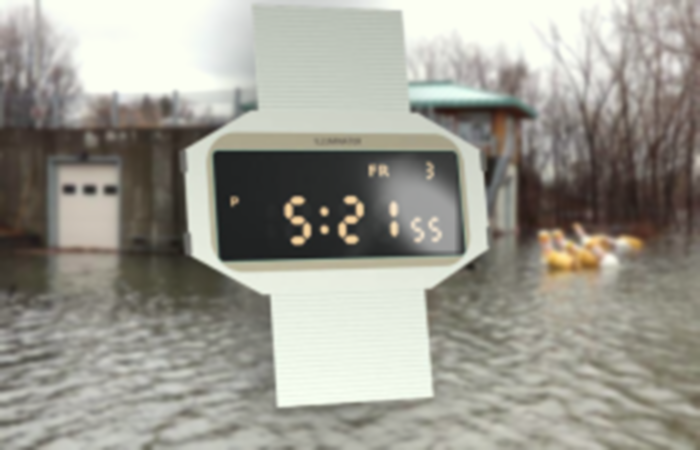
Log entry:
5 h 21 min 55 s
